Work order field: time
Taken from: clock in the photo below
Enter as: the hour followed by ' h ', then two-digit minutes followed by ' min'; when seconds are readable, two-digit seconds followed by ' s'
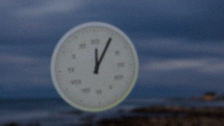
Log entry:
12 h 05 min
